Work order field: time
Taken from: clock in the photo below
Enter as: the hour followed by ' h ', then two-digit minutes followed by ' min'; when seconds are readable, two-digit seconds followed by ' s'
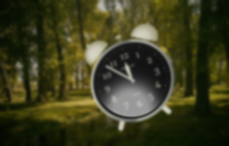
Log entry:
11 h 53 min
